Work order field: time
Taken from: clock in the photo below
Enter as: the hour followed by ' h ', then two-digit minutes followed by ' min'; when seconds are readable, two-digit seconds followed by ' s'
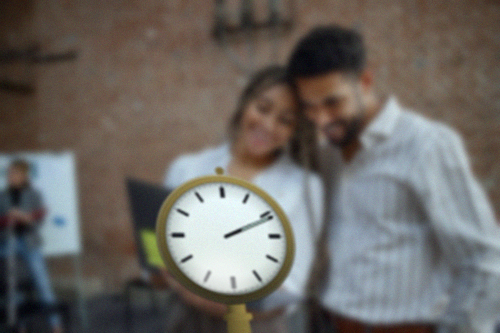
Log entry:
2 h 11 min
